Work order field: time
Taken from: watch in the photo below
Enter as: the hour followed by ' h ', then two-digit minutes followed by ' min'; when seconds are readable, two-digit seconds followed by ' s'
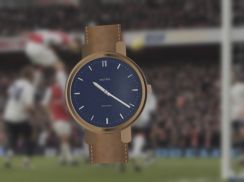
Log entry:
10 h 21 min
